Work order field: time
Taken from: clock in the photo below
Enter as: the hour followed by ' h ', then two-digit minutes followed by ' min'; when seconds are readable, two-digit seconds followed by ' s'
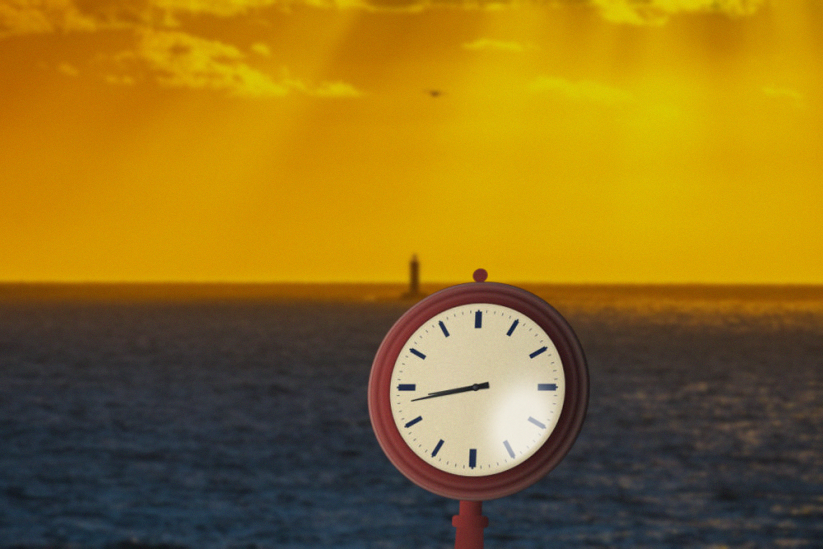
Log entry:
8 h 43 min
